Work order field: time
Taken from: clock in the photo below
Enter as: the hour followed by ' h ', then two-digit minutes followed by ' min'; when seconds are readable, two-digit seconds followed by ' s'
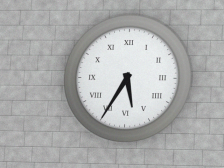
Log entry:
5 h 35 min
